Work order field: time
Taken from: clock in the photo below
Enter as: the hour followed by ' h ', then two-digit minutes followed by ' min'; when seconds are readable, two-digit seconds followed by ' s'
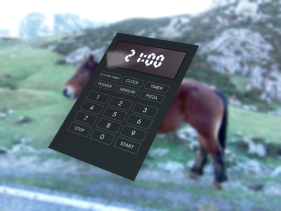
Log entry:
21 h 00 min
